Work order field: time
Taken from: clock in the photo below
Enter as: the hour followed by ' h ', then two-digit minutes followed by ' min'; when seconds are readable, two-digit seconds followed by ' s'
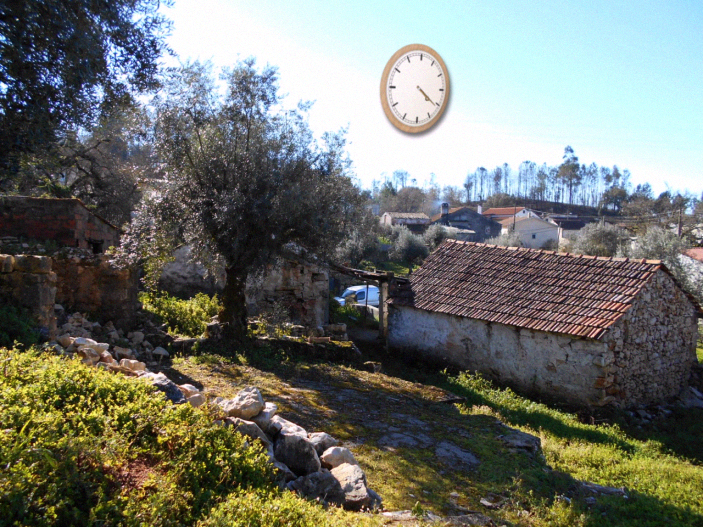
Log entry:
4 h 21 min
